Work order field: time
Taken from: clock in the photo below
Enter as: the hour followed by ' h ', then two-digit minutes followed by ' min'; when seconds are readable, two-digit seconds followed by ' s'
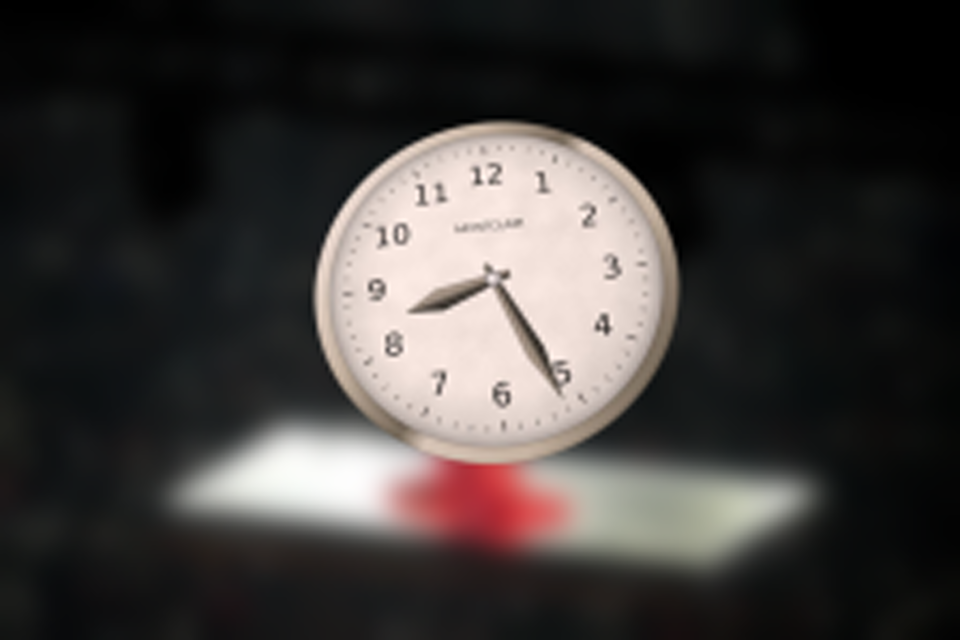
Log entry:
8 h 26 min
